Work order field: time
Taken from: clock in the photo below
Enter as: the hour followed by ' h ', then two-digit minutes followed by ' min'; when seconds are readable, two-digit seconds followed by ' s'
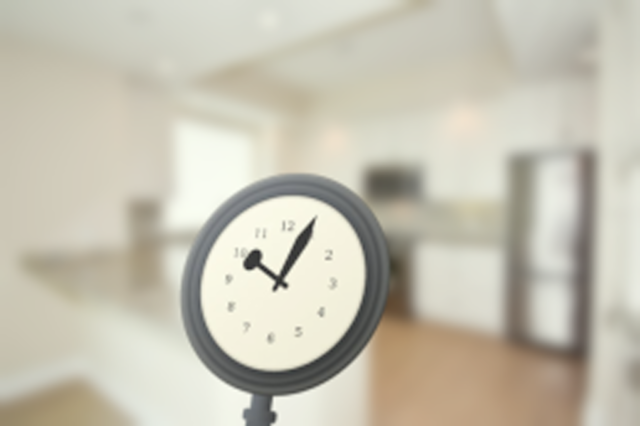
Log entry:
10 h 04 min
